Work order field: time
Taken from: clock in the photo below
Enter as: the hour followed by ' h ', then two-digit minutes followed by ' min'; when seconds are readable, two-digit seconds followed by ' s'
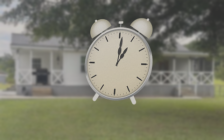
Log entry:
1 h 01 min
